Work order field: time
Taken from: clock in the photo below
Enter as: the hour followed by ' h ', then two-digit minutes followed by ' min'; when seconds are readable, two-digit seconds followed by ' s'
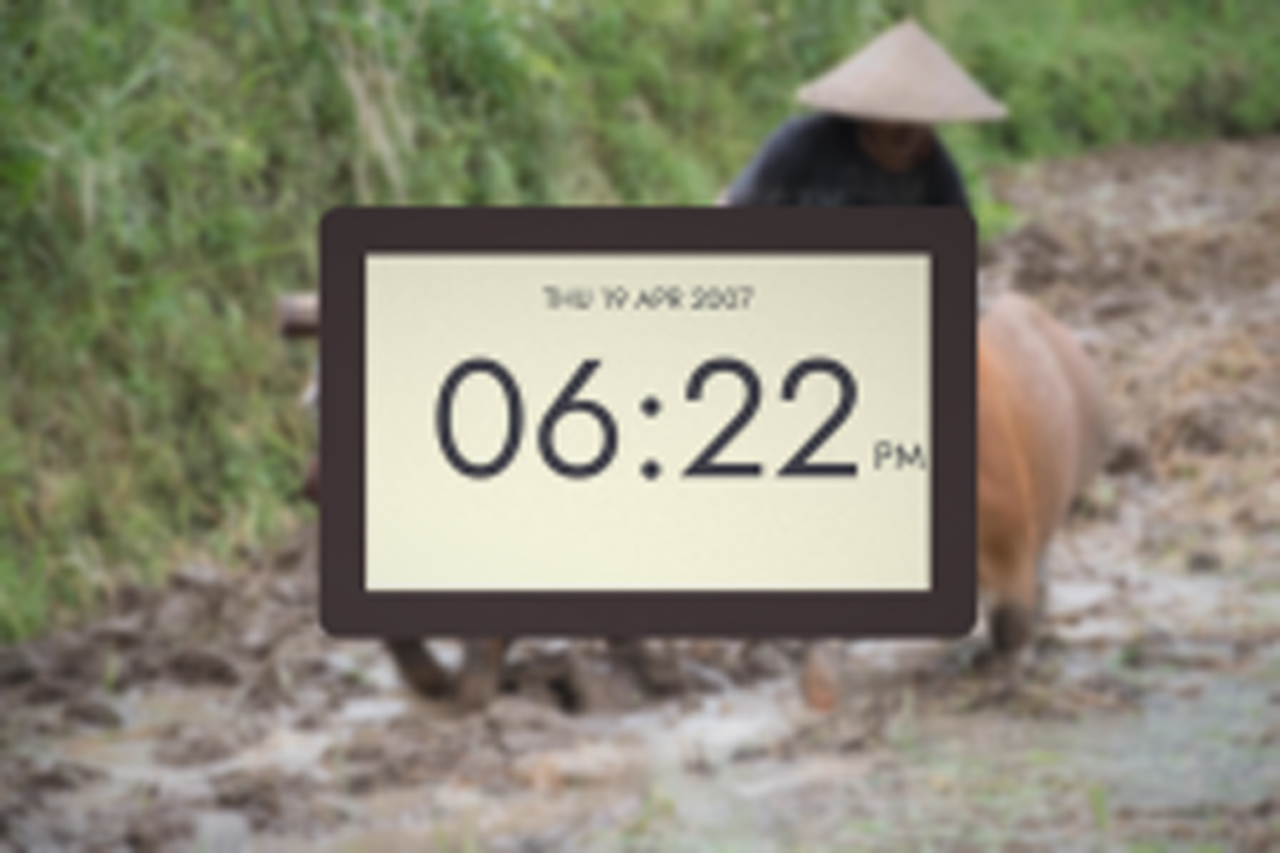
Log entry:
6 h 22 min
